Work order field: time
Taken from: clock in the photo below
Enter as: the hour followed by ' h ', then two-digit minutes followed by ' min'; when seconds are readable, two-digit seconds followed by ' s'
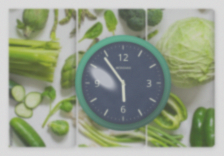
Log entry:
5 h 54 min
